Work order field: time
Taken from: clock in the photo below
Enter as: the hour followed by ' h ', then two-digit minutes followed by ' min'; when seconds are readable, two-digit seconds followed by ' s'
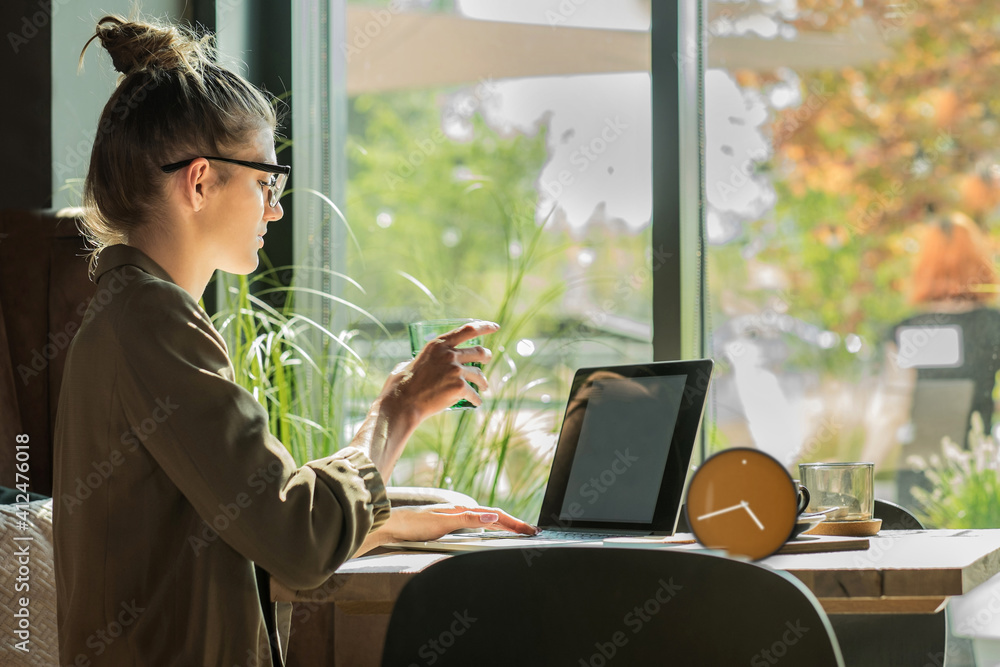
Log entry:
4 h 42 min
